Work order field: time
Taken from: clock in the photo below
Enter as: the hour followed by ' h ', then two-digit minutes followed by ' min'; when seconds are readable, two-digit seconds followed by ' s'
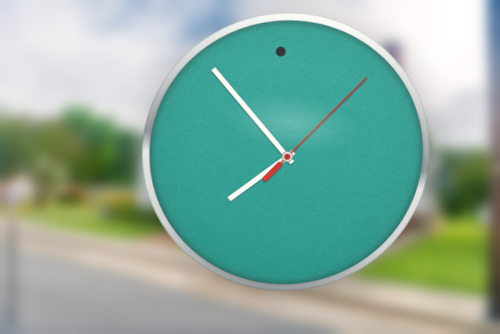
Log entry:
7 h 54 min 08 s
